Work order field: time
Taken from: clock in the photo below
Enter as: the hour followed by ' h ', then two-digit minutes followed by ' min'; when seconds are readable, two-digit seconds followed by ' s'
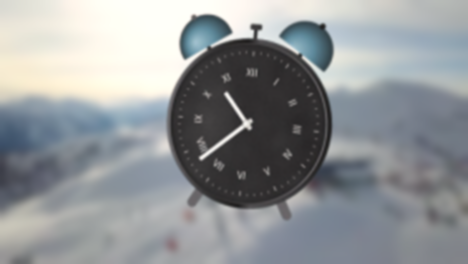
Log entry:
10 h 38 min
